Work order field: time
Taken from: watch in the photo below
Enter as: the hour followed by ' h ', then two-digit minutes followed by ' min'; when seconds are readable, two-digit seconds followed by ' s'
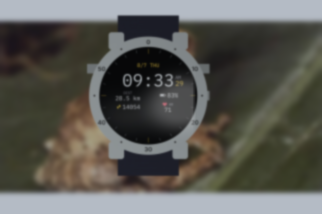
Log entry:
9 h 33 min
